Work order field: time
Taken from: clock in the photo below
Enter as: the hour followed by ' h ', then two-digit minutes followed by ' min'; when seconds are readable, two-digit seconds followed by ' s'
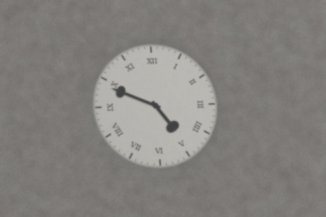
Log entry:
4 h 49 min
